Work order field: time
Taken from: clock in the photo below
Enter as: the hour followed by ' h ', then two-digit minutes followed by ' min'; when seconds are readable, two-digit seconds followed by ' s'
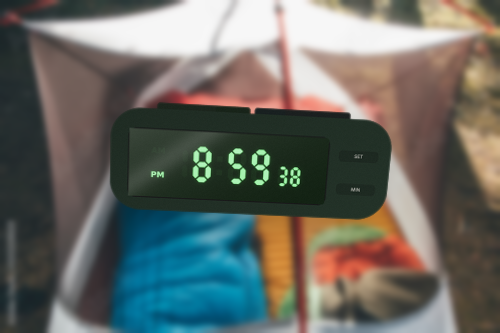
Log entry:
8 h 59 min 38 s
